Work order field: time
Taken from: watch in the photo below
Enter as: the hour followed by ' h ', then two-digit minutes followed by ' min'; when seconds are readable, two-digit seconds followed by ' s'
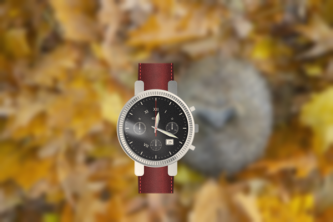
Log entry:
12 h 19 min
